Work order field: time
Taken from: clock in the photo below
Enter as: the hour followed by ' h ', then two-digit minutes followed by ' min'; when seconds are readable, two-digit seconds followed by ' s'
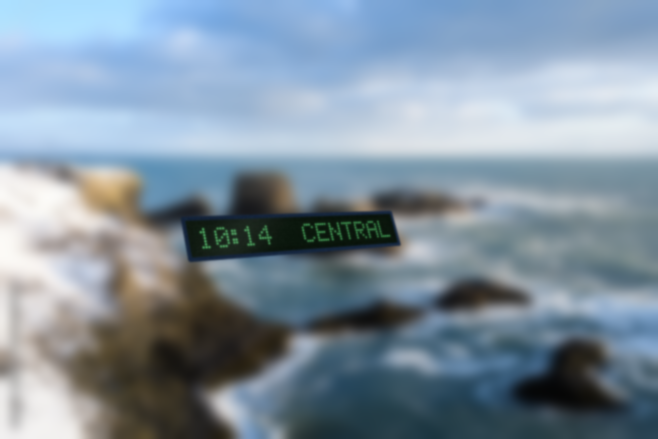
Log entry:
10 h 14 min
